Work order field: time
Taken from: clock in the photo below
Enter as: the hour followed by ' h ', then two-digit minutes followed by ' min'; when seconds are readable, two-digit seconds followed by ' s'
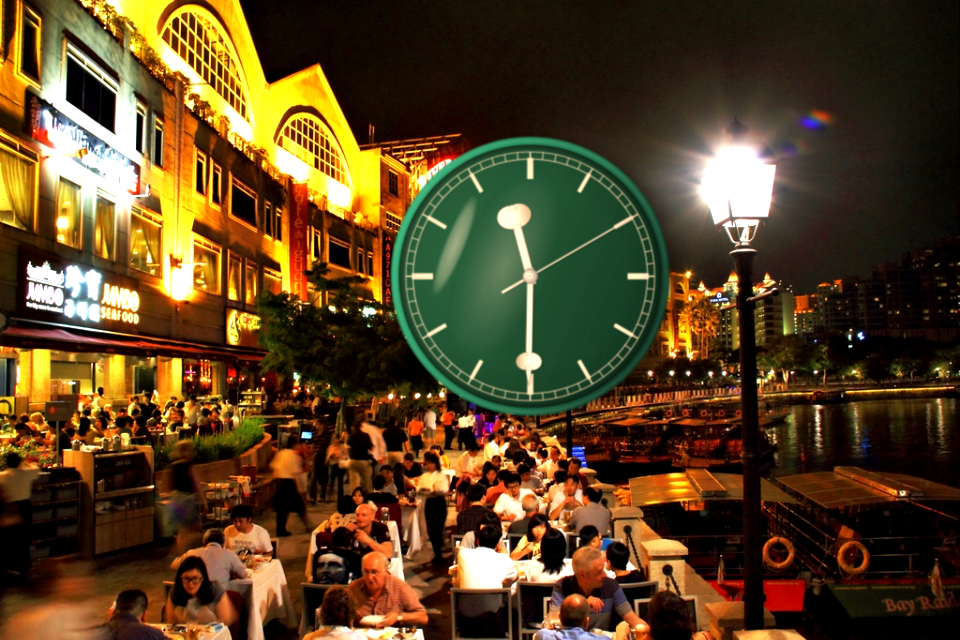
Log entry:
11 h 30 min 10 s
